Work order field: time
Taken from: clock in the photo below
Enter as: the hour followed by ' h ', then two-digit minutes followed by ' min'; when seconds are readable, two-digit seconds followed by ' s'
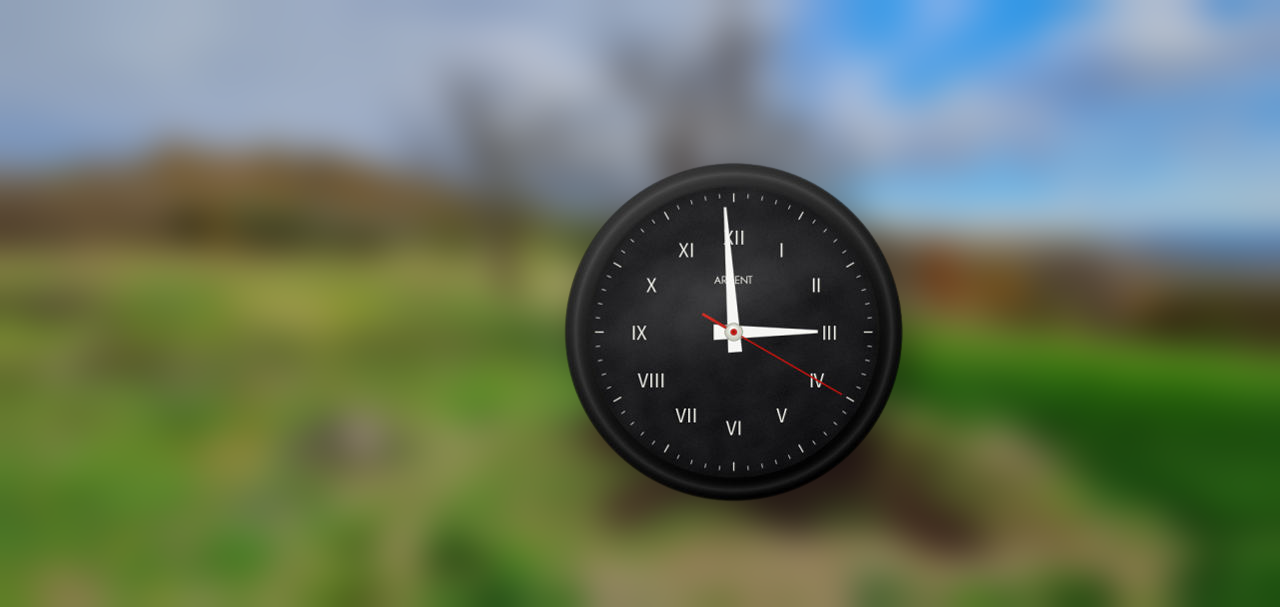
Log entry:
2 h 59 min 20 s
